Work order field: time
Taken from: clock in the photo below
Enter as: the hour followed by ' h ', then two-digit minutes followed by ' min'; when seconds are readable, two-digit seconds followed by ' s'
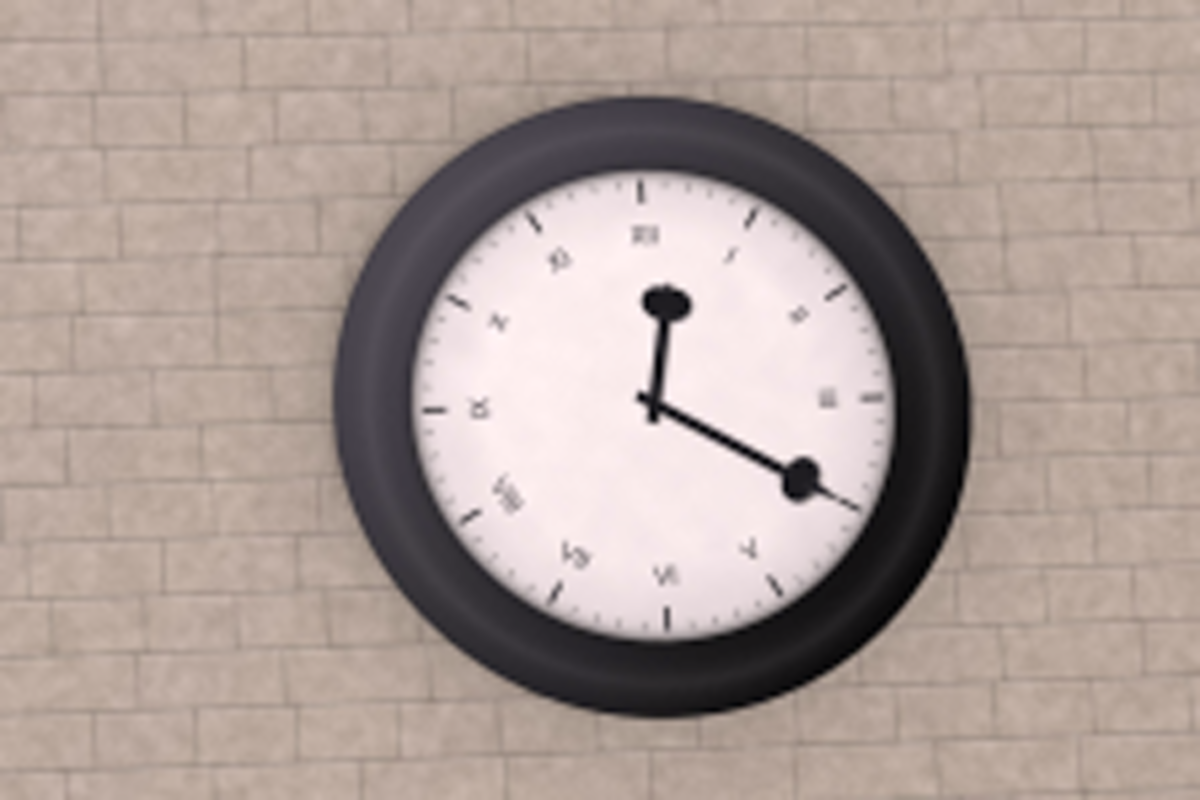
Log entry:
12 h 20 min
